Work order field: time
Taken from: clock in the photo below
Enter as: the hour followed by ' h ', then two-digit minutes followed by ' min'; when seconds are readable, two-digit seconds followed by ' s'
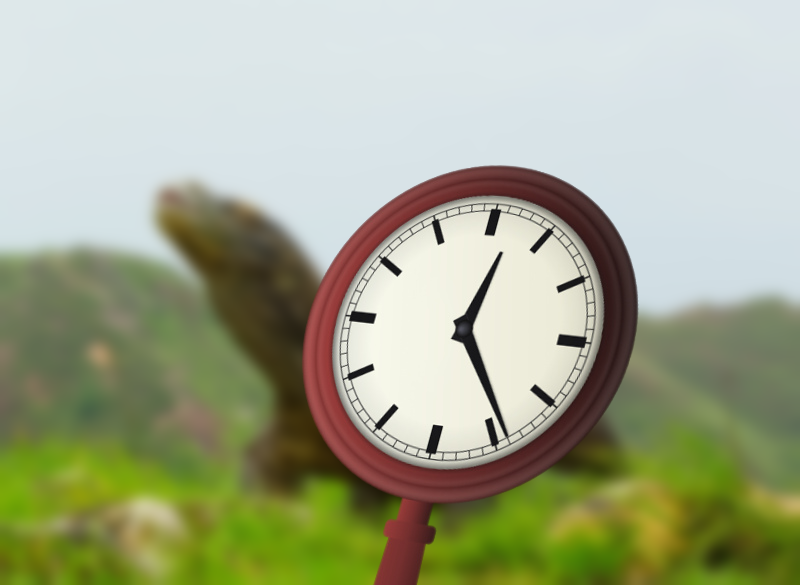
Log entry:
12 h 24 min
